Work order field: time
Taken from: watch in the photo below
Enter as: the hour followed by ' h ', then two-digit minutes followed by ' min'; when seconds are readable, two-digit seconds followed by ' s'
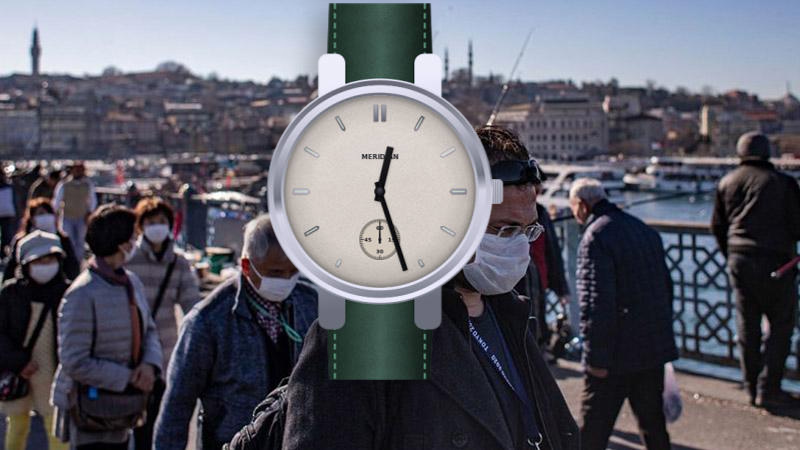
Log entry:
12 h 27 min
